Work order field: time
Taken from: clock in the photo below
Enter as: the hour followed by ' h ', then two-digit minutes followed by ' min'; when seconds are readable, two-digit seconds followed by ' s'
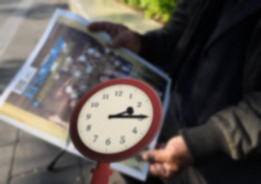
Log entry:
2 h 15 min
